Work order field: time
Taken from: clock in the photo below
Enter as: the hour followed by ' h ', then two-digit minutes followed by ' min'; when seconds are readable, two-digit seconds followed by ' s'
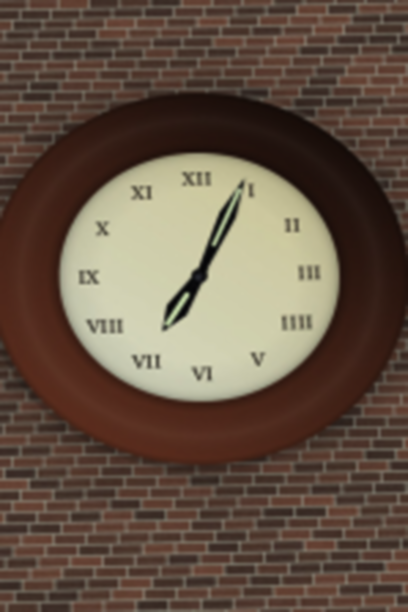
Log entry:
7 h 04 min
